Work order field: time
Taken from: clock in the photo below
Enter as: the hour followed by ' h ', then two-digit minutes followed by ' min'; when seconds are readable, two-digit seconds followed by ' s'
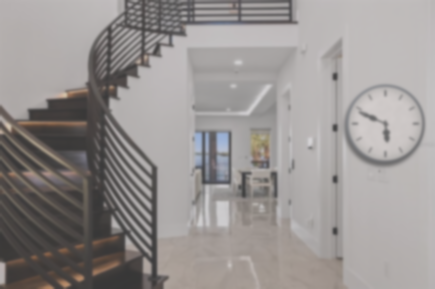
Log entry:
5 h 49 min
